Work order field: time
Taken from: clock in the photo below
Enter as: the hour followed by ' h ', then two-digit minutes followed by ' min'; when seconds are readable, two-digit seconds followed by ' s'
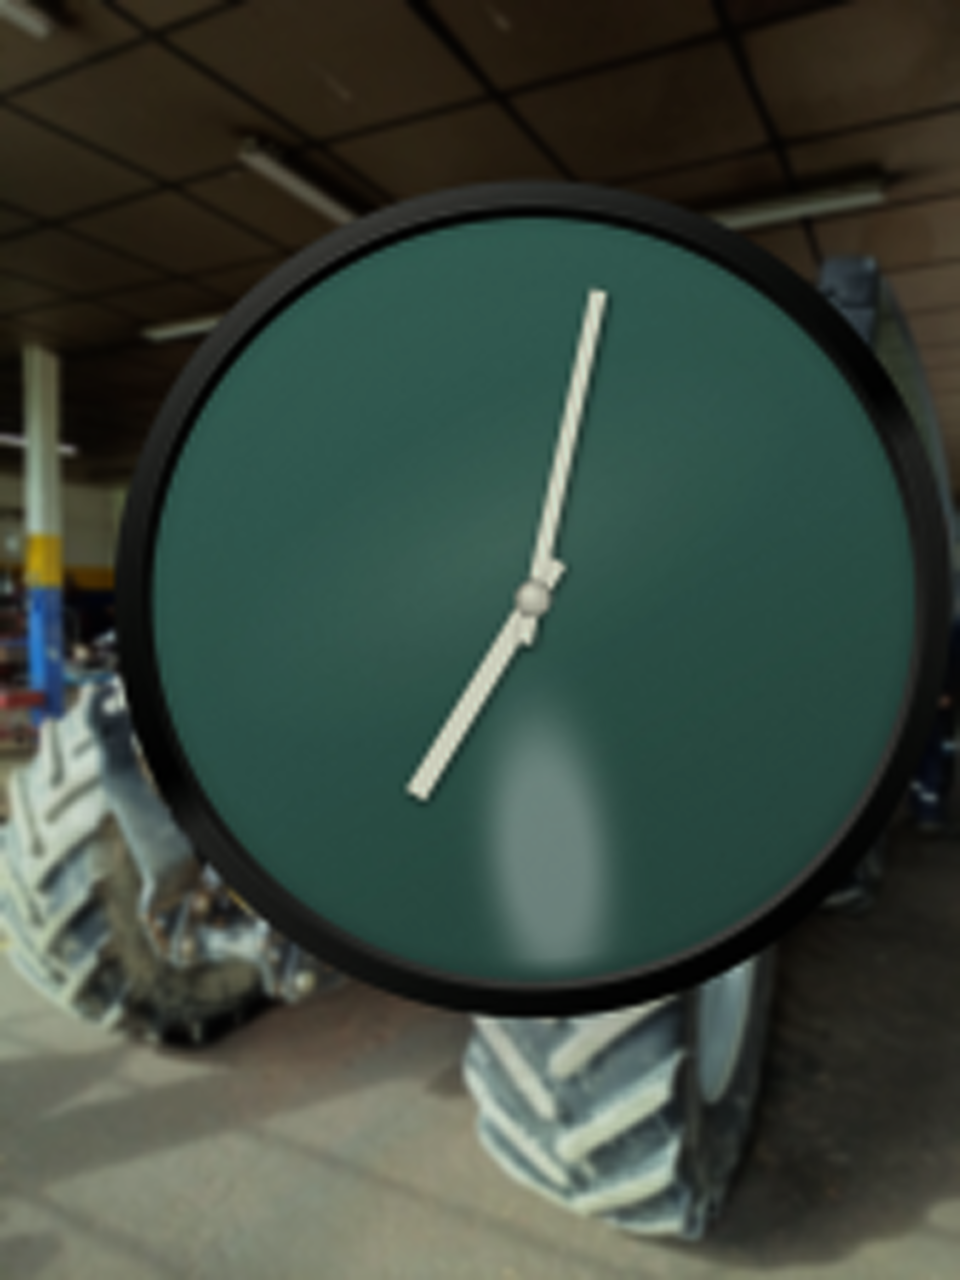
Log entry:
7 h 02 min
